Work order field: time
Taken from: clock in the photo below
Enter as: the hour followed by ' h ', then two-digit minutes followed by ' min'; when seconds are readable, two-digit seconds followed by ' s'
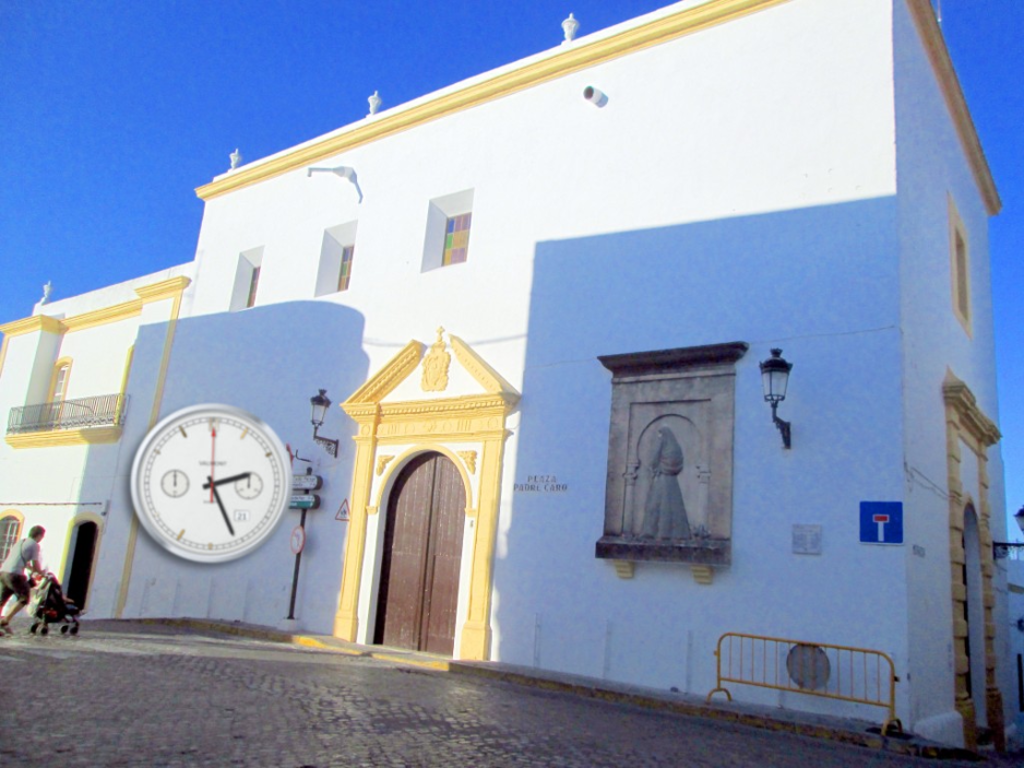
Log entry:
2 h 26 min
